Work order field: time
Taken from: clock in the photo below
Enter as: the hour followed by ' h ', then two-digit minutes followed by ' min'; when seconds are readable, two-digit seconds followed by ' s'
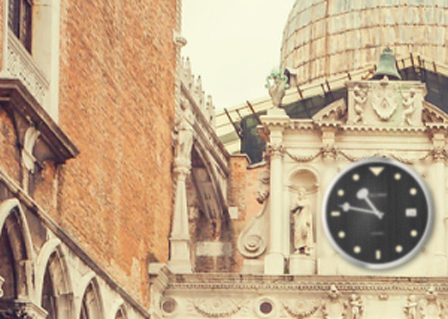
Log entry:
10 h 47 min
